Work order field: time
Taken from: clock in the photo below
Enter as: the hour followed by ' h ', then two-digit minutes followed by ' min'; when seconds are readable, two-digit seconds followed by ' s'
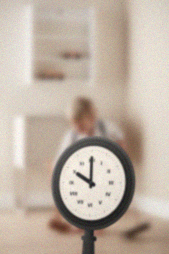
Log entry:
10 h 00 min
